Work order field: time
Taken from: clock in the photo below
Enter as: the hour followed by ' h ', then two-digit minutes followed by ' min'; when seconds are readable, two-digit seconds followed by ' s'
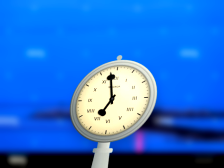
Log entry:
6 h 58 min
